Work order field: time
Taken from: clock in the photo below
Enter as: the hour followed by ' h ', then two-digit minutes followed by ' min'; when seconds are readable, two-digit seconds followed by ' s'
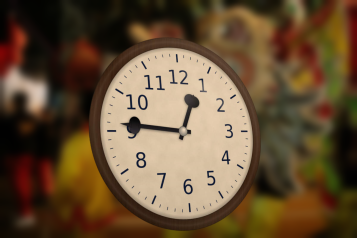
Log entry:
12 h 46 min
